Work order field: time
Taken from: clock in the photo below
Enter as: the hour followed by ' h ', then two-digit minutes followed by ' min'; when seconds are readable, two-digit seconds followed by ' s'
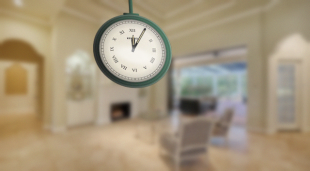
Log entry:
12 h 05 min
